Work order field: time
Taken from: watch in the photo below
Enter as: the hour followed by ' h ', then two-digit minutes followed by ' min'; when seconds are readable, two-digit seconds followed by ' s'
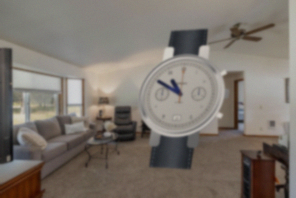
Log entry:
10 h 50 min
